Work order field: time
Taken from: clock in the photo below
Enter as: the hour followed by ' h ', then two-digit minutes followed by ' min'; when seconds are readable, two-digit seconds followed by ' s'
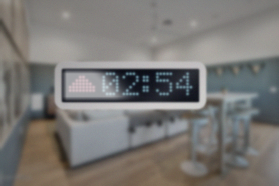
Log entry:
2 h 54 min
